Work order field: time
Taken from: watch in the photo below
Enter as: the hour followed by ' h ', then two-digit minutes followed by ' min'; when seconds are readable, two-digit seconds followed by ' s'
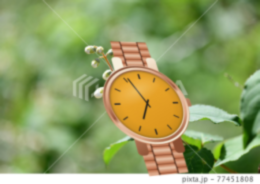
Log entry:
6 h 56 min
